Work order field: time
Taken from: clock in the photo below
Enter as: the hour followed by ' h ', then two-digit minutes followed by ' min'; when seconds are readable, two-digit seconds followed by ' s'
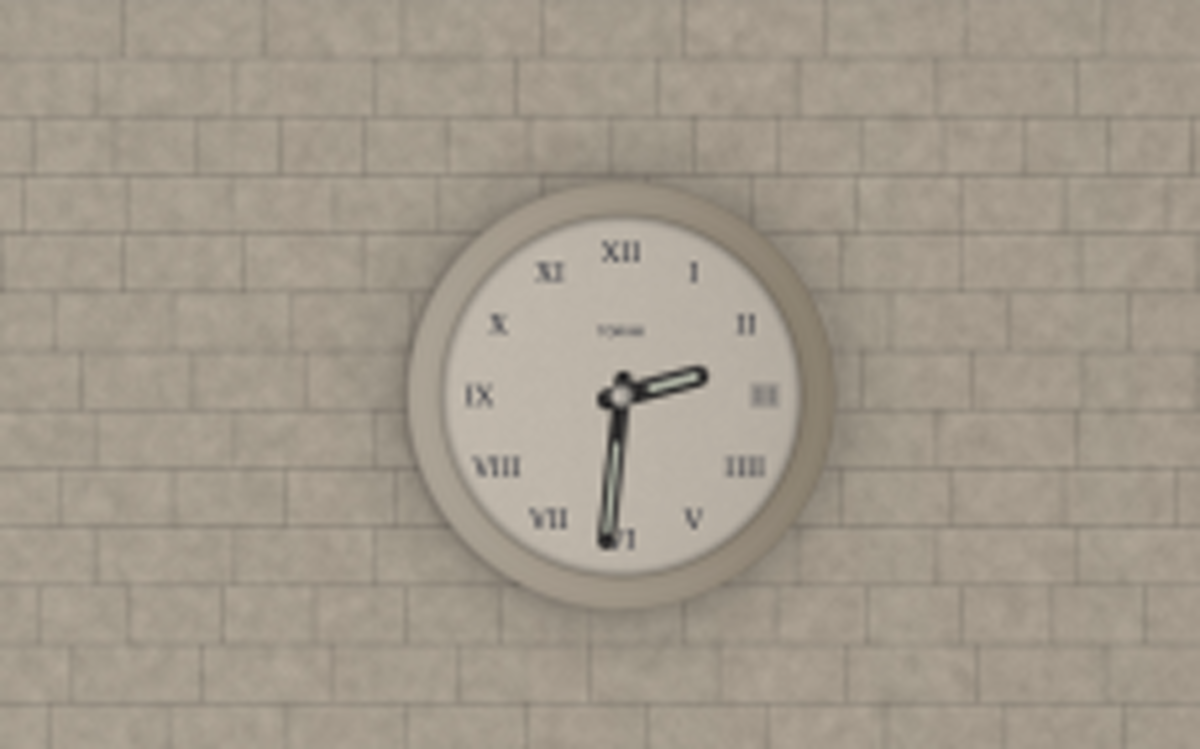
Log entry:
2 h 31 min
